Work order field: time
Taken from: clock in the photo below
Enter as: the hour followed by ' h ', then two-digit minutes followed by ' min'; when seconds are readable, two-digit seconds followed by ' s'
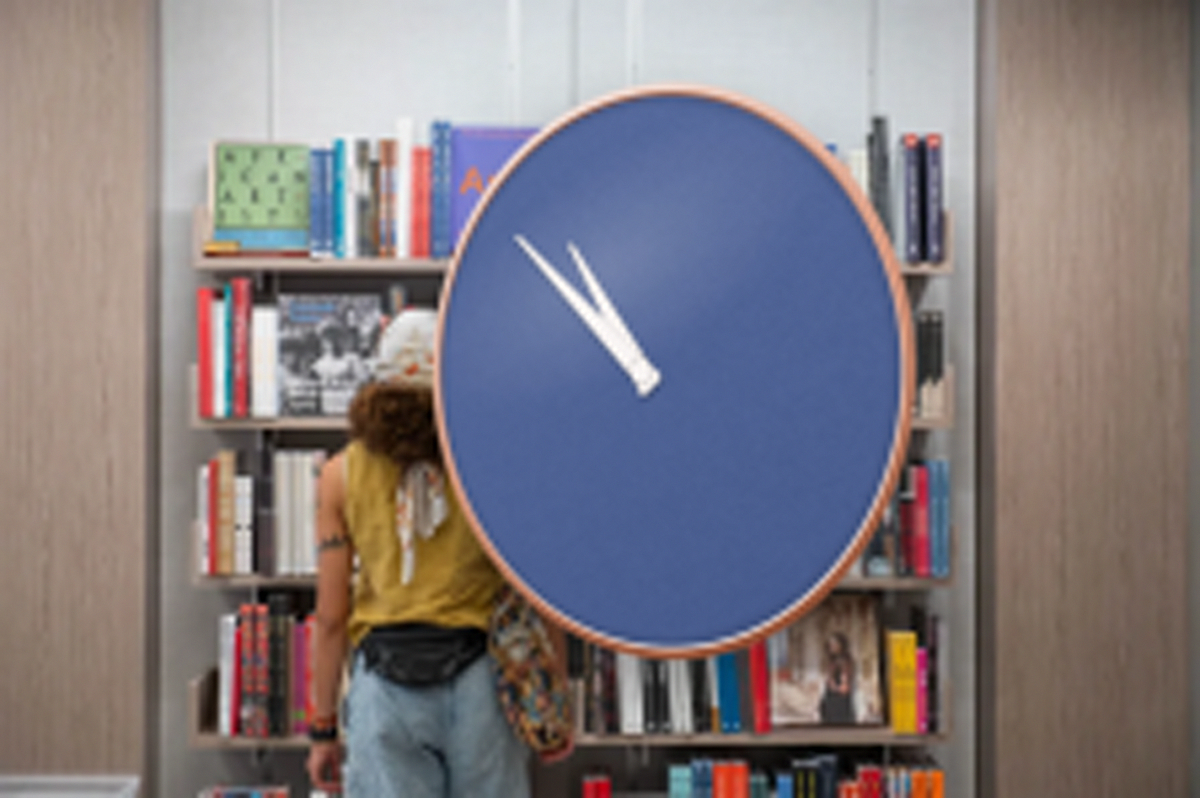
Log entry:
10 h 52 min
